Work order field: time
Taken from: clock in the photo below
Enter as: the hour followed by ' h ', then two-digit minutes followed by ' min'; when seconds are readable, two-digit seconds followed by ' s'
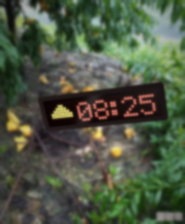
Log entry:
8 h 25 min
